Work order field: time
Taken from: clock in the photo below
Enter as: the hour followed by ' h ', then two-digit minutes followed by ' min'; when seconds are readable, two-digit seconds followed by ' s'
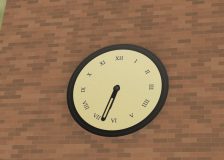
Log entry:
6 h 33 min
